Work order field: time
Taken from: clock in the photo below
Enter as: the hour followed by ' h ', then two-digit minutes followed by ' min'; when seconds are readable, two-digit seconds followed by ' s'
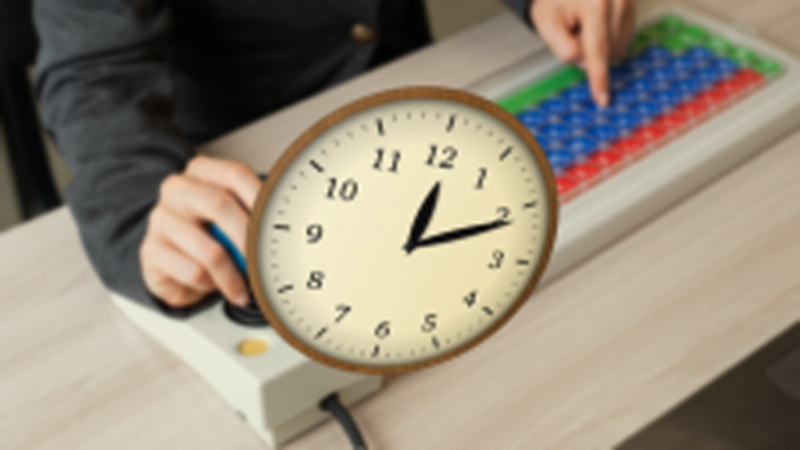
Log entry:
12 h 11 min
